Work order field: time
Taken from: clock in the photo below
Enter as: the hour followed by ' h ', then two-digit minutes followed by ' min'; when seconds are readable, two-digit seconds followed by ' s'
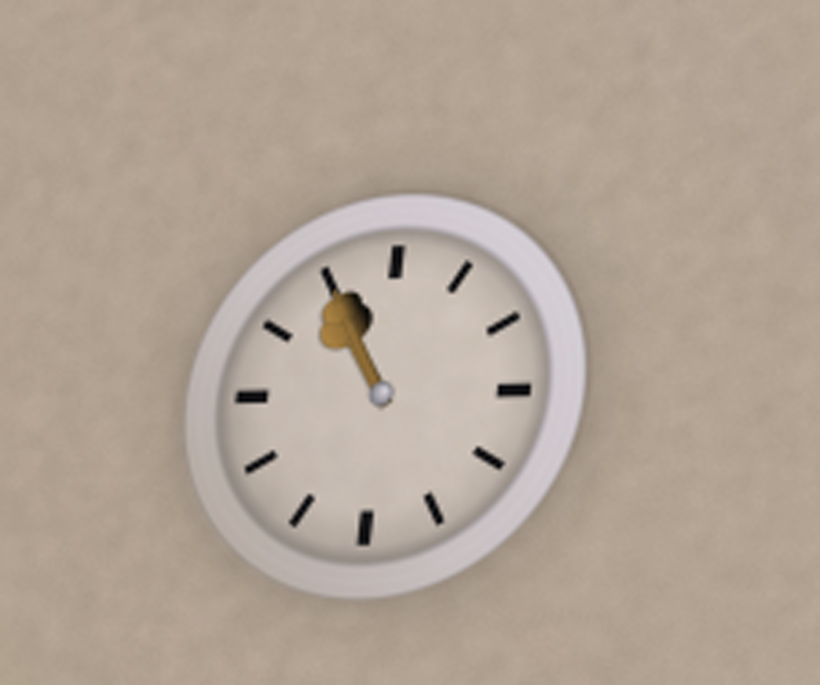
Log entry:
10 h 55 min
